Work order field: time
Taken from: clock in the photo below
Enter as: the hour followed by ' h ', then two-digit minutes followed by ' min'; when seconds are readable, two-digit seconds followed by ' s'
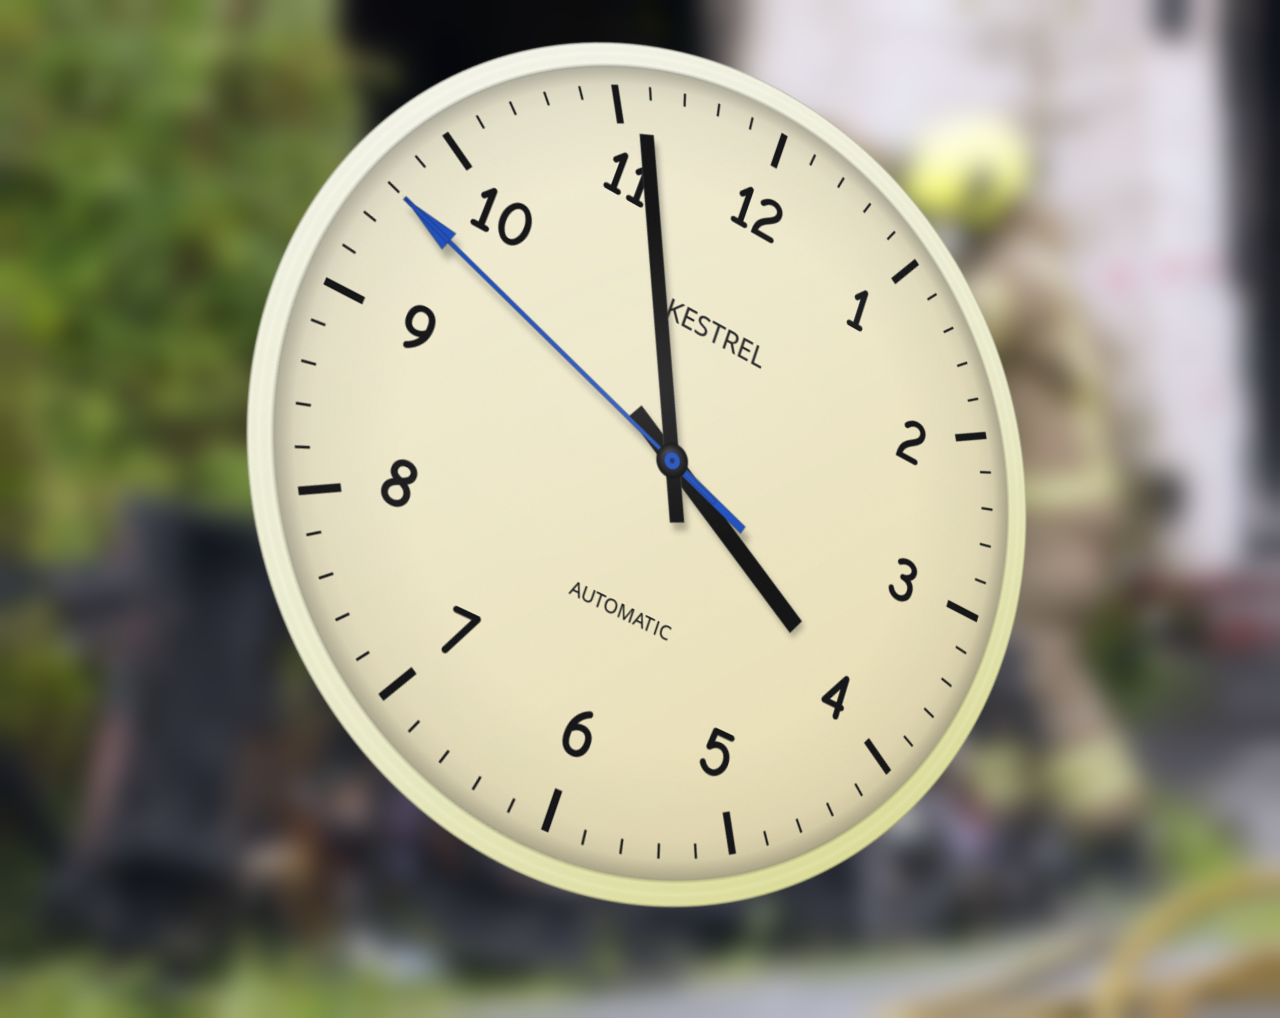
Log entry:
3 h 55 min 48 s
